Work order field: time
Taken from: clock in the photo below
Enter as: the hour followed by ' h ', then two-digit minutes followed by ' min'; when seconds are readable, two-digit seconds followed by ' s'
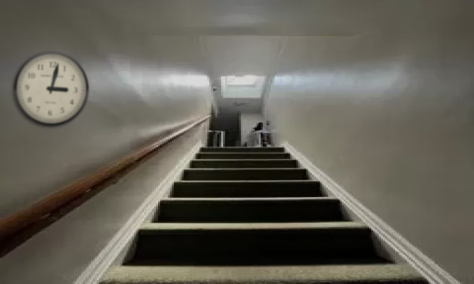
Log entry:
3 h 02 min
